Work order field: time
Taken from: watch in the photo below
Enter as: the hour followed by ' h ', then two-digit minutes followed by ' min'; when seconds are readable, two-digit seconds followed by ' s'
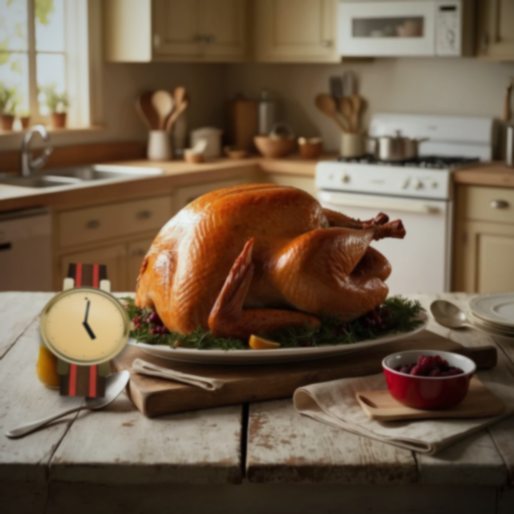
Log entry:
5 h 01 min
